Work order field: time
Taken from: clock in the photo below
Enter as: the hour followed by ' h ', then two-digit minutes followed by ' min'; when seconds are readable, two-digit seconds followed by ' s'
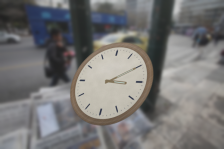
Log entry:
3 h 10 min
